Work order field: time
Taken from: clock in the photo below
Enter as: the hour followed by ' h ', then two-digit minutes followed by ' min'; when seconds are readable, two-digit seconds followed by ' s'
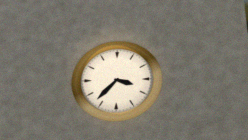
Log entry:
3 h 37 min
